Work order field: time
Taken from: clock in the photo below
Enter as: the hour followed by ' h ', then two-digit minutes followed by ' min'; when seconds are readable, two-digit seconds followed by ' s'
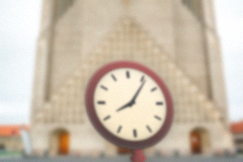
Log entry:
8 h 06 min
